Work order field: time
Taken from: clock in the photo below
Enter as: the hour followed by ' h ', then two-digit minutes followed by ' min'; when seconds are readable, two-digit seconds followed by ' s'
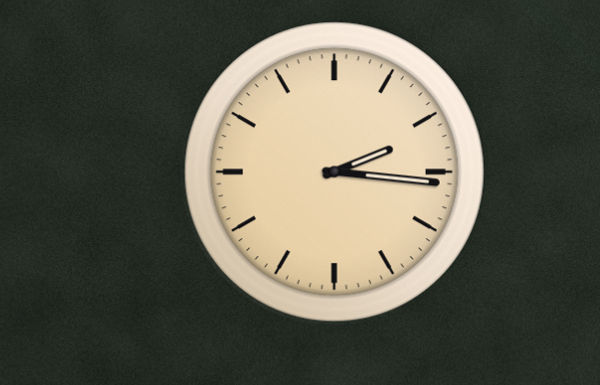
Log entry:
2 h 16 min
